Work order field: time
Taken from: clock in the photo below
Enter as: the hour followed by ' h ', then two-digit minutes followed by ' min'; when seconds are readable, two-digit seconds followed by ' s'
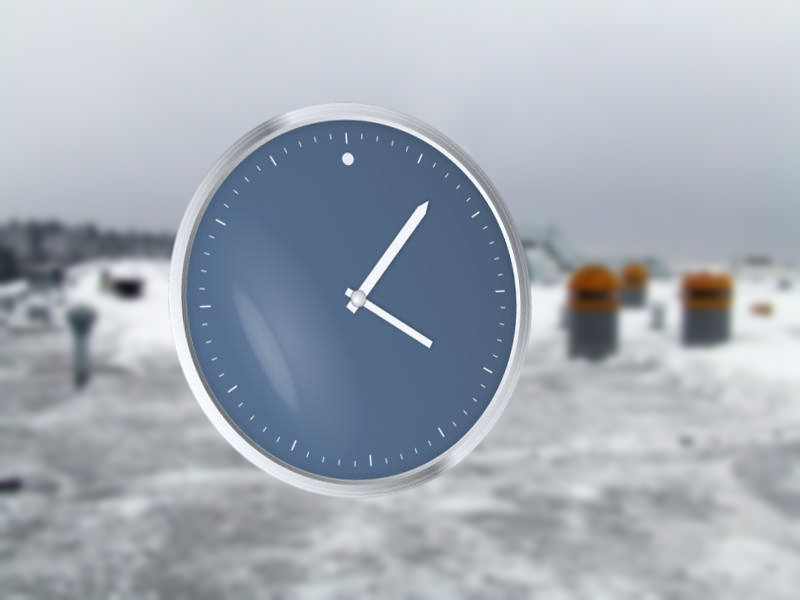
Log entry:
4 h 07 min
